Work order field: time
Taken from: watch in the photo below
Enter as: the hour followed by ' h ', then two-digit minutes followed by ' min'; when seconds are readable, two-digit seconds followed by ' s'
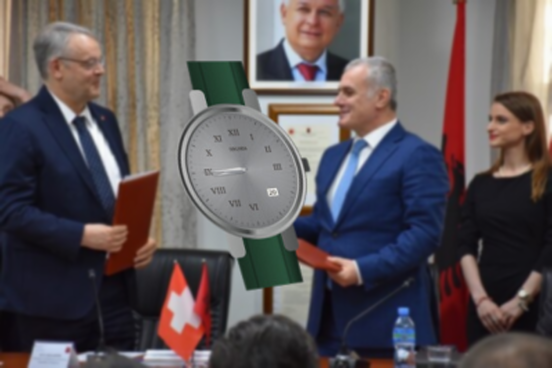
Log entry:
8 h 45 min
